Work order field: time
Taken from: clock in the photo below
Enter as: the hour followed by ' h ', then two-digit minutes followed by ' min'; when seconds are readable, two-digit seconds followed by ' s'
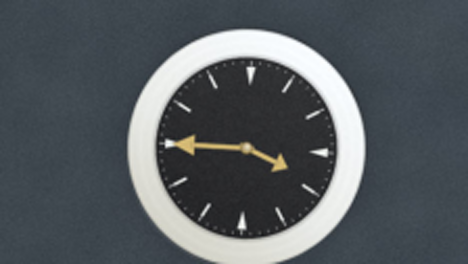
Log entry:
3 h 45 min
